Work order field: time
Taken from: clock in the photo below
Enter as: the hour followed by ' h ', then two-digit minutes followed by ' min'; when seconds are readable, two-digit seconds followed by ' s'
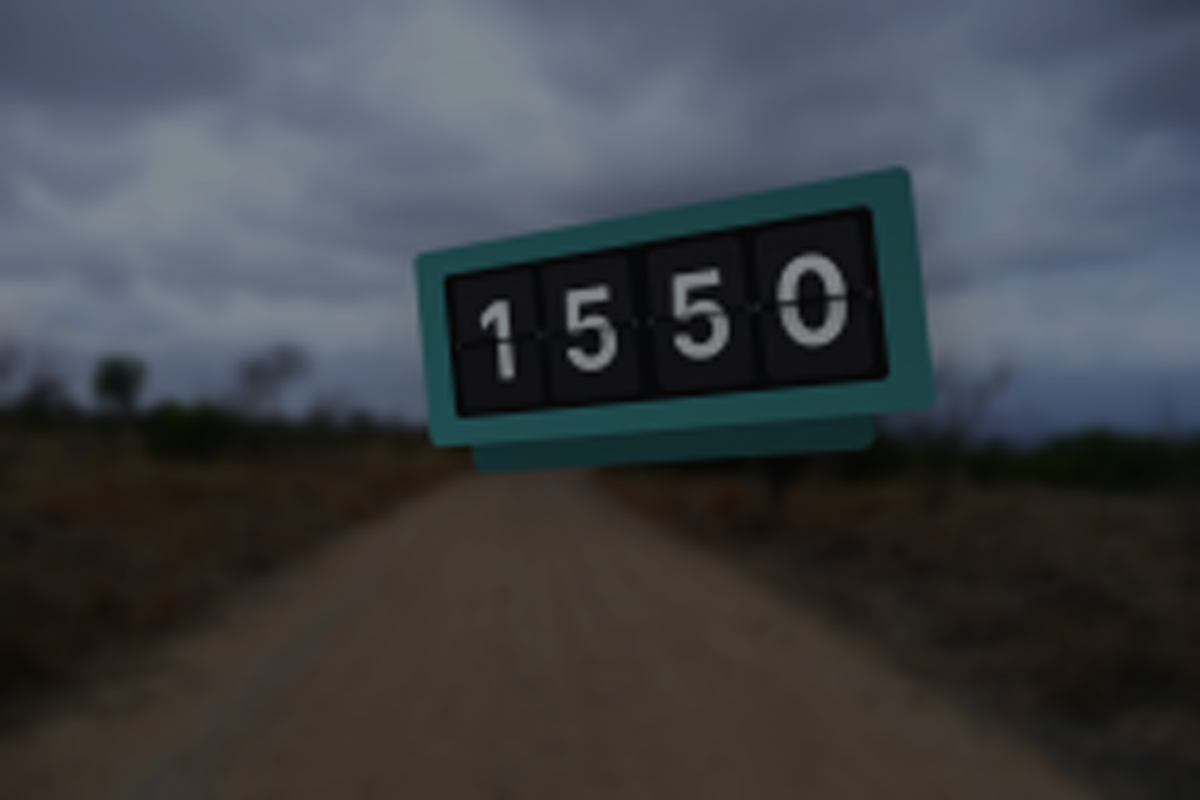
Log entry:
15 h 50 min
